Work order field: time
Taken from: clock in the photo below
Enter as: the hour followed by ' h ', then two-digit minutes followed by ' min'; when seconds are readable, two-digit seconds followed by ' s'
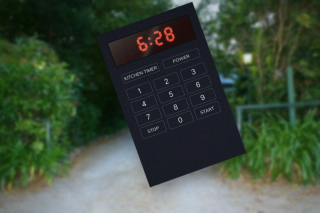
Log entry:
6 h 28 min
